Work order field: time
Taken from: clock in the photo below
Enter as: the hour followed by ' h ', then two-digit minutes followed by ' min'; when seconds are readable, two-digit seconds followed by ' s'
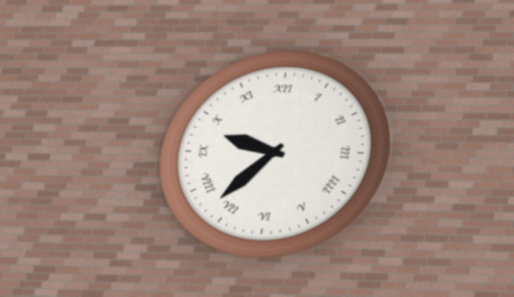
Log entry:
9 h 37 min
